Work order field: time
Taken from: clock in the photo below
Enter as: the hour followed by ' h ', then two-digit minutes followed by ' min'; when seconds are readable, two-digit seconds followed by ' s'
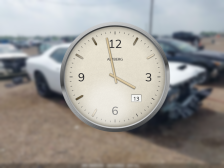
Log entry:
3 h 58 min
